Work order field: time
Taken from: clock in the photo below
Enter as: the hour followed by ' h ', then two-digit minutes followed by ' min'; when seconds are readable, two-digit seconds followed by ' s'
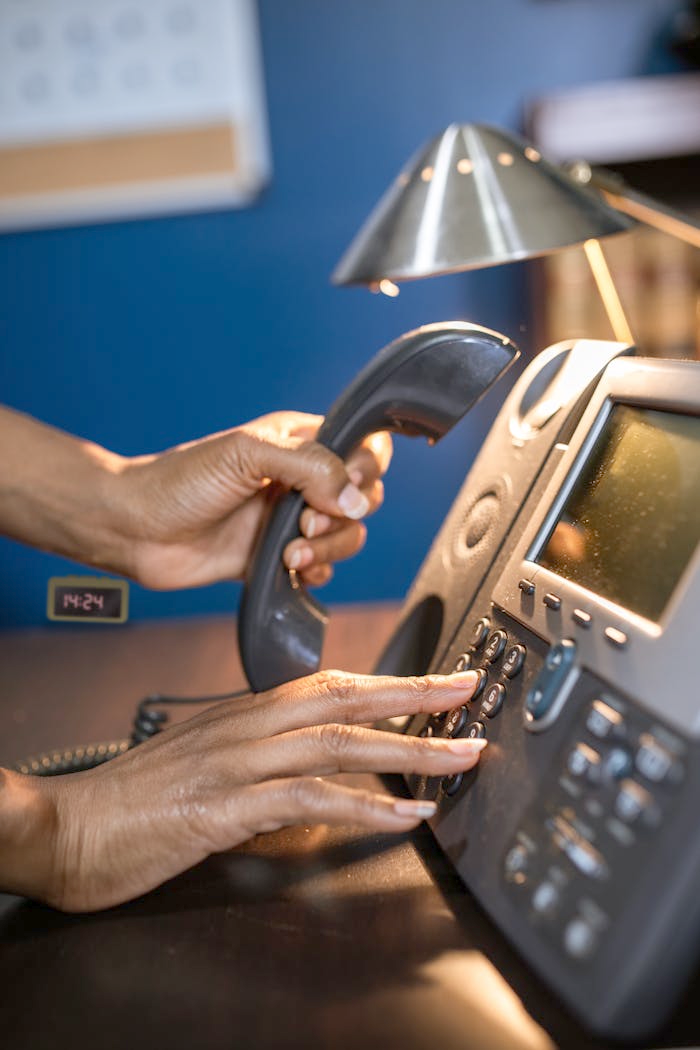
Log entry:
14 h 24 min
